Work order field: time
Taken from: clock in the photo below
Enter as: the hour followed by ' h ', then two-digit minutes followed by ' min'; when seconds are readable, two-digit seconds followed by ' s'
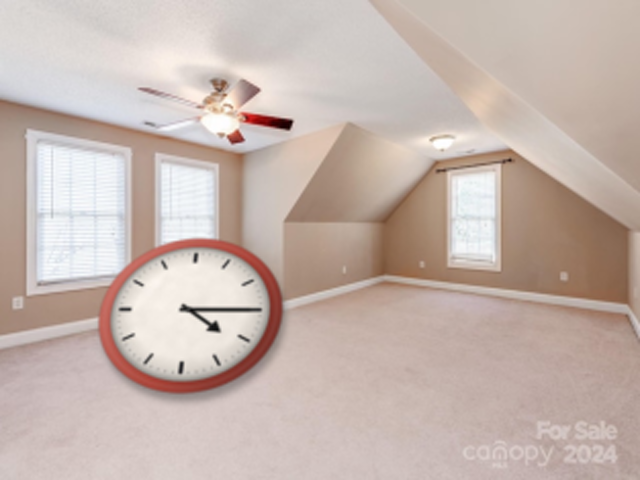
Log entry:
4 h 15 min
